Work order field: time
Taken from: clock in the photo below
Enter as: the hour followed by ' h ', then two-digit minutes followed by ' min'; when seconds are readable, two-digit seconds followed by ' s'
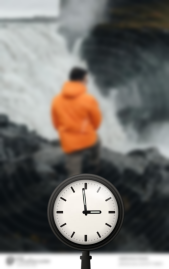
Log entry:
2 h 59 min
